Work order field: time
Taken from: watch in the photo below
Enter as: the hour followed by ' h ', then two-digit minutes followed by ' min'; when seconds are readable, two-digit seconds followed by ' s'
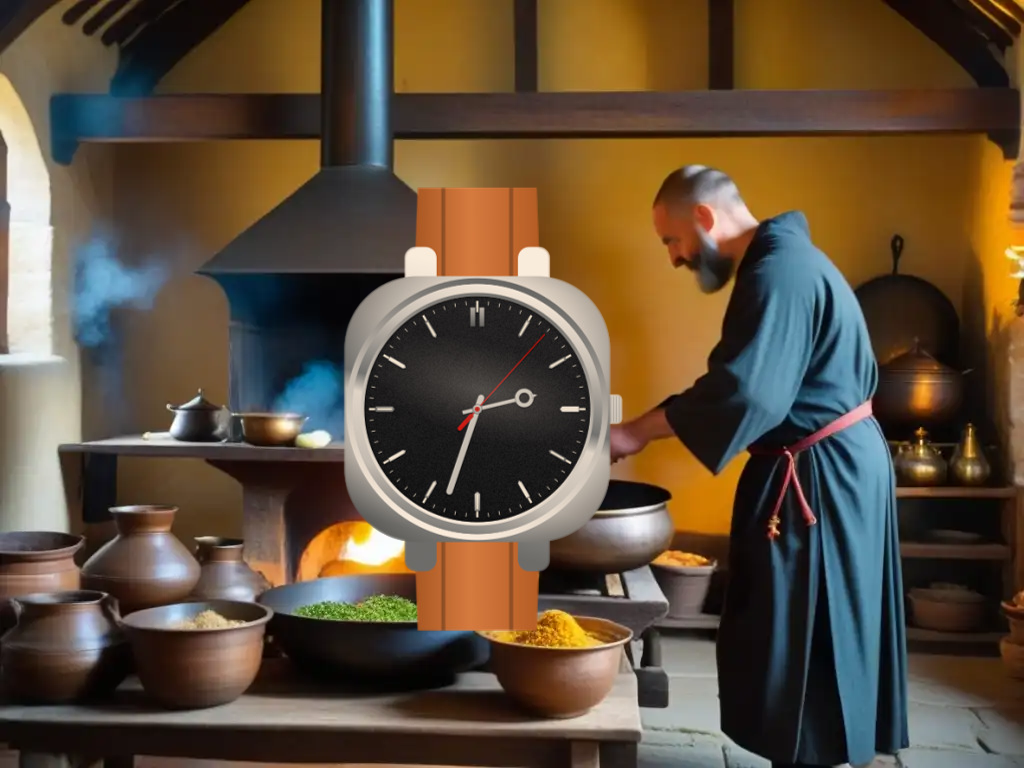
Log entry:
2 h 33 min 07 s
